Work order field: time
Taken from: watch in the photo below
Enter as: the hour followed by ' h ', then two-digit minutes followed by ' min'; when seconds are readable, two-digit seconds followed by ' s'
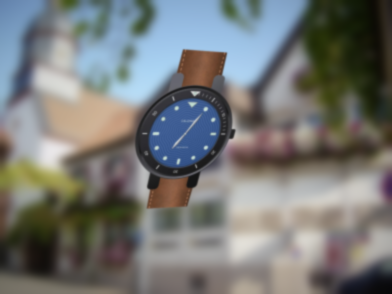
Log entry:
7 h 05 min
